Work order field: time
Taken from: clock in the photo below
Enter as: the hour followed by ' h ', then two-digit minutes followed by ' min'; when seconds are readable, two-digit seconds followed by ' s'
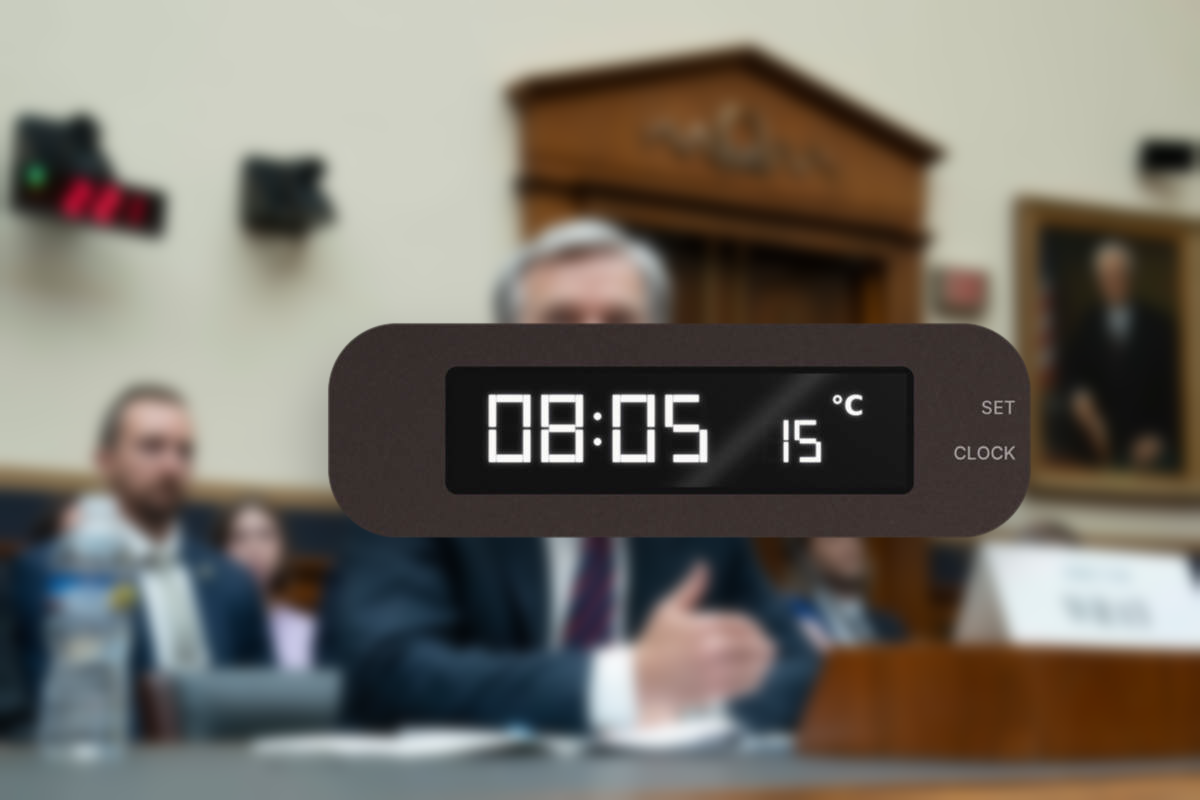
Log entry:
8 h 05 min
